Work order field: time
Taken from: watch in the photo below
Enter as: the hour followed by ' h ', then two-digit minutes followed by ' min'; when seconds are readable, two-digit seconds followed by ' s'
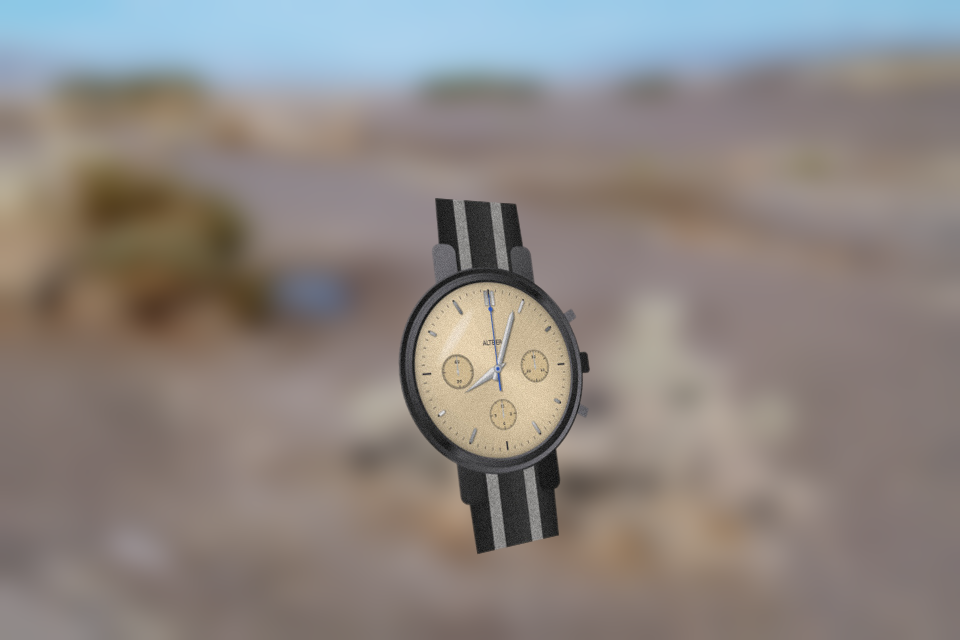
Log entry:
8 h 04 min
